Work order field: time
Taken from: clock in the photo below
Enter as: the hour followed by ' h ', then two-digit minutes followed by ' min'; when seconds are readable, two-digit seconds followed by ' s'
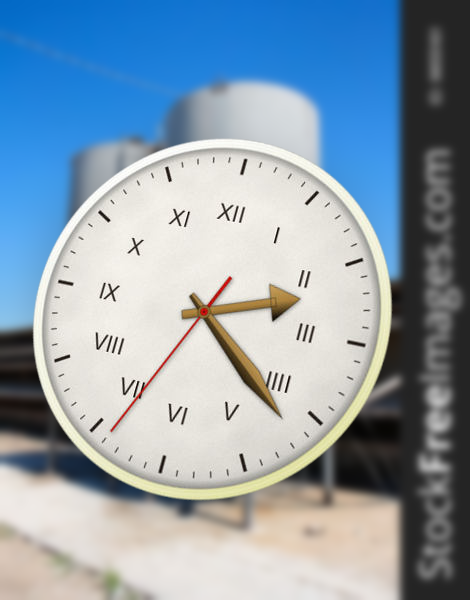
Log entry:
2 h 21 min 34 s
